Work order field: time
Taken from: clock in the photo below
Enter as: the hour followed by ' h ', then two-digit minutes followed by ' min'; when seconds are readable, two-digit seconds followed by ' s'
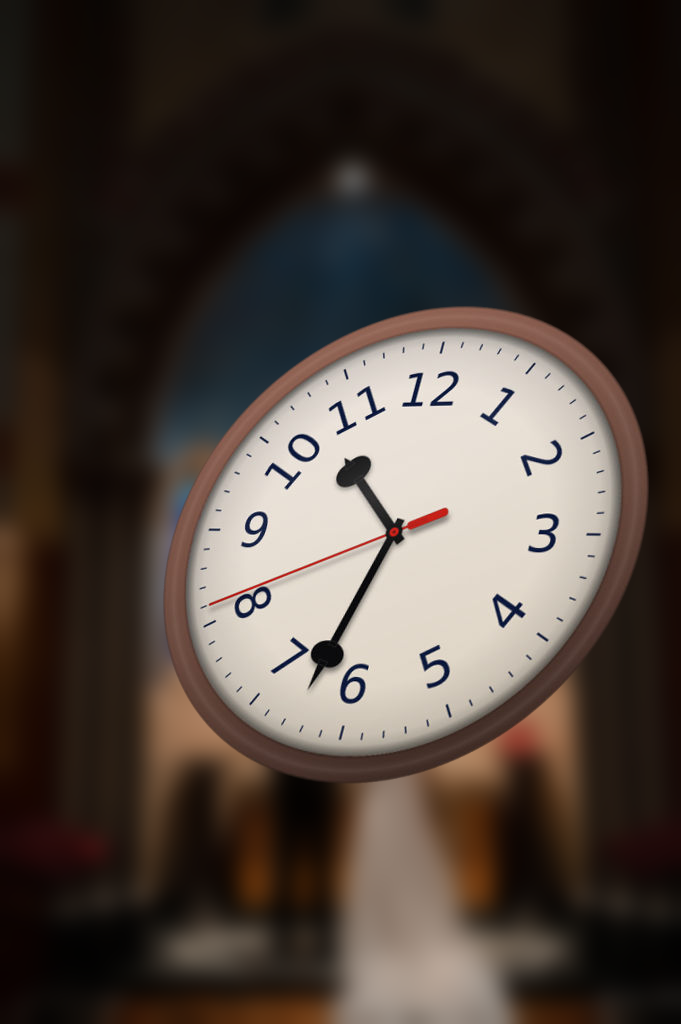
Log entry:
10 h 32 min 41 s
